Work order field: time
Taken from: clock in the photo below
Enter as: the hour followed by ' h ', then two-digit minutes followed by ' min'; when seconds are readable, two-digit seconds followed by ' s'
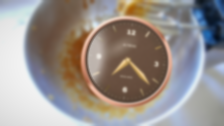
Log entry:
7 h 22 min
